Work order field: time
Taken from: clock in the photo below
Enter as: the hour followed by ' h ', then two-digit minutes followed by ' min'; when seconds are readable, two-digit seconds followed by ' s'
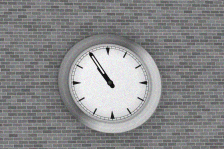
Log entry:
10 h 55 min
